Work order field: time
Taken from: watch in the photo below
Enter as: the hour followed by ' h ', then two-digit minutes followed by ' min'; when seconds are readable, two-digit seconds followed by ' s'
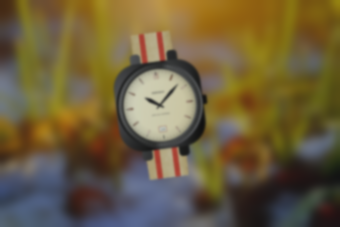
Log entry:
10 h 08 min
